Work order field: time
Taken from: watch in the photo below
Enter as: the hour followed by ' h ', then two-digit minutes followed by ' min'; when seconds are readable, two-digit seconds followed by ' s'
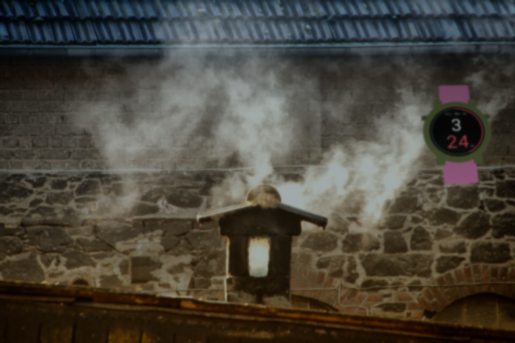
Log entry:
3 h 24 min
